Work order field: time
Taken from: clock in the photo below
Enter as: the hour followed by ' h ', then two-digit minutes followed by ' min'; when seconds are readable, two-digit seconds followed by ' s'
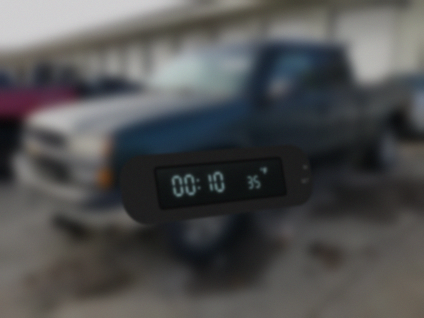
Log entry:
0 h 10 min
